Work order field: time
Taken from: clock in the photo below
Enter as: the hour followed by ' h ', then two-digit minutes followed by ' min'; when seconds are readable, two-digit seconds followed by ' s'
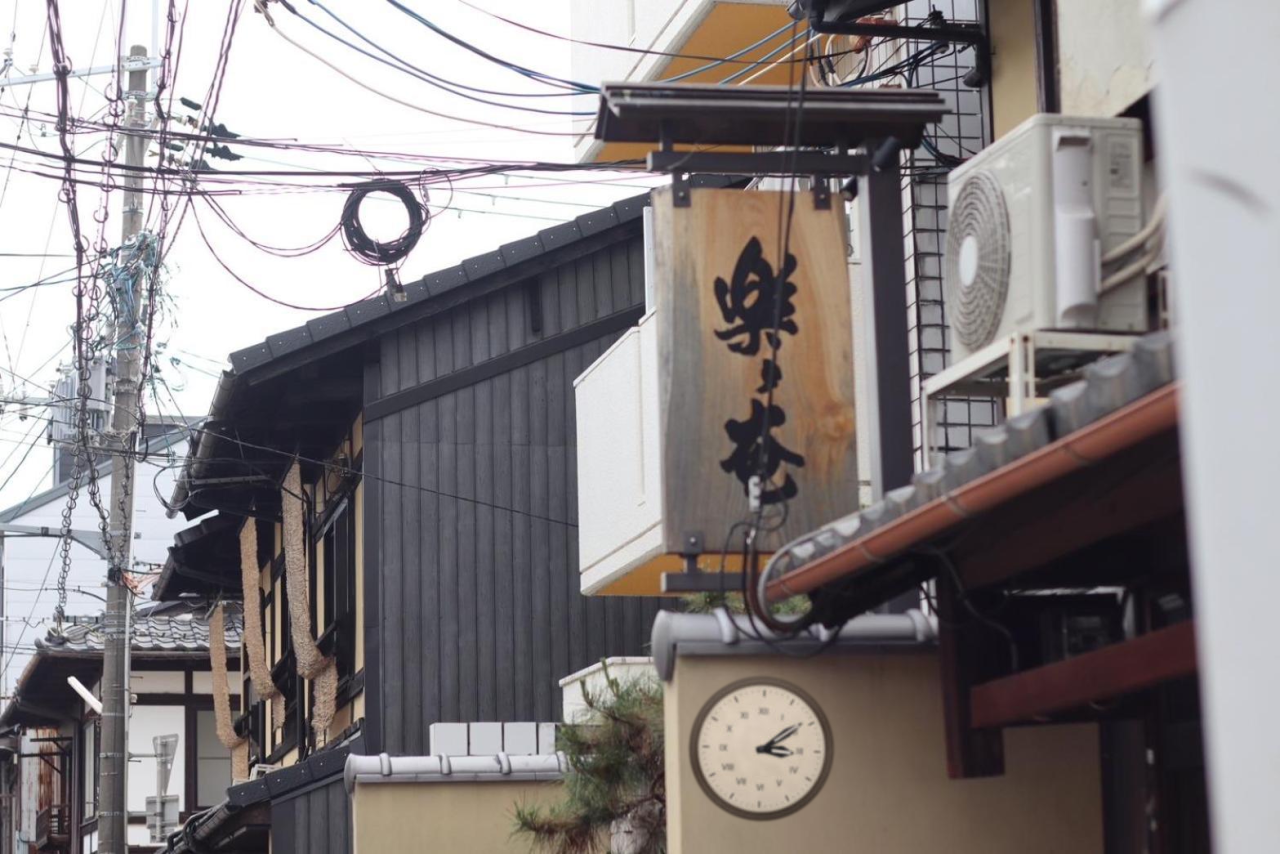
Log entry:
3 h 09 min
